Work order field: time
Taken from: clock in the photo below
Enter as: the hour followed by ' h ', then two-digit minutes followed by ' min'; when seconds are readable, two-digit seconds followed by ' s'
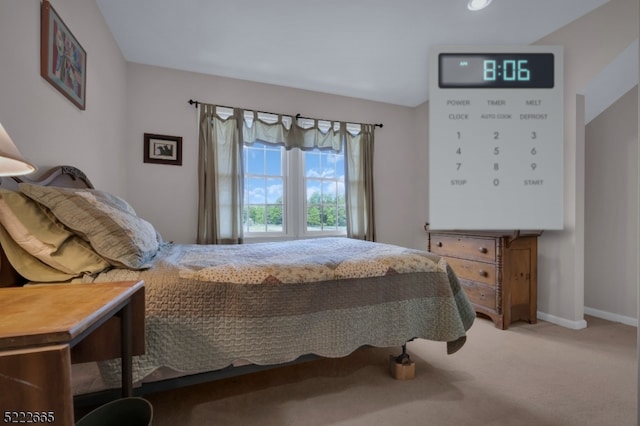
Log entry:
8 h 06 min
